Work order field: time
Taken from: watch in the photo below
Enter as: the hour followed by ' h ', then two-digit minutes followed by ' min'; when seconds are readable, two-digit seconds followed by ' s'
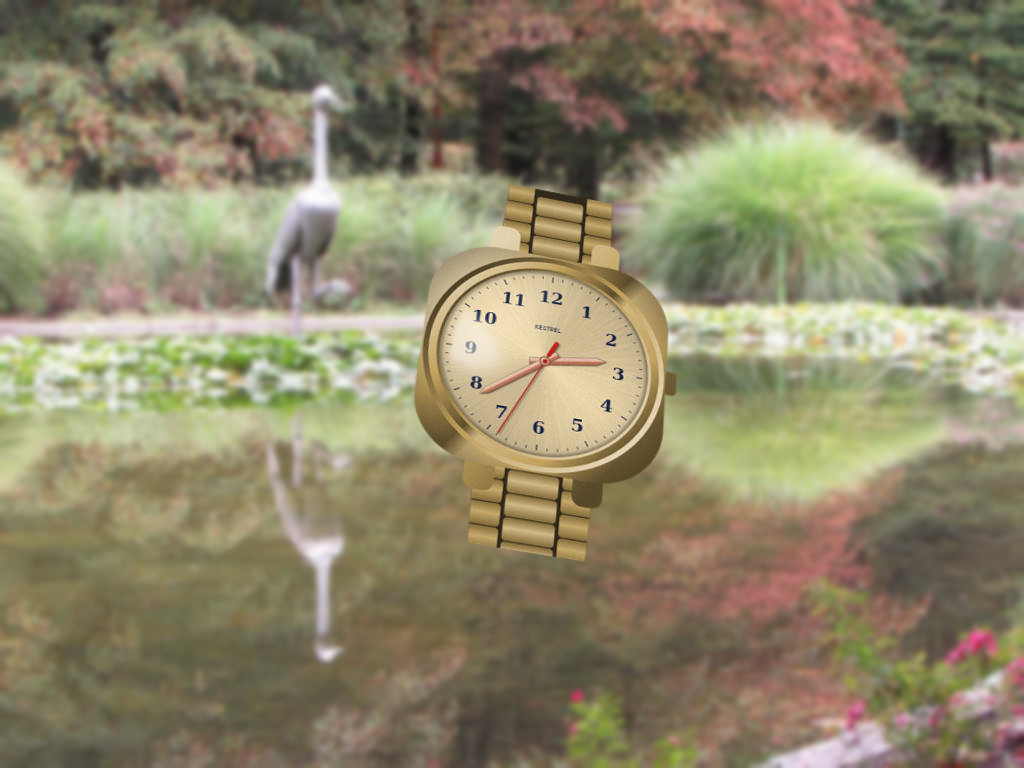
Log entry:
2 h 38 min 34 s
